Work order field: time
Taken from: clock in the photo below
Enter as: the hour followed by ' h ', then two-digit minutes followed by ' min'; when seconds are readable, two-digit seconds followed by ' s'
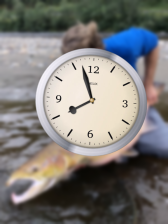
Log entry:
7 h 57 min
